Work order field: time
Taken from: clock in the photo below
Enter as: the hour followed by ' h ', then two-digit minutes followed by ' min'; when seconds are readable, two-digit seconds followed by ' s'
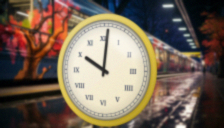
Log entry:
10 h 01 min
